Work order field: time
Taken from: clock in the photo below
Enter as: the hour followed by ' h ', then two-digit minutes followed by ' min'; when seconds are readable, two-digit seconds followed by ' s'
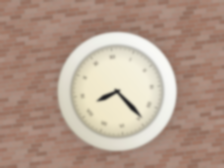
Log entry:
8 h 24 min
